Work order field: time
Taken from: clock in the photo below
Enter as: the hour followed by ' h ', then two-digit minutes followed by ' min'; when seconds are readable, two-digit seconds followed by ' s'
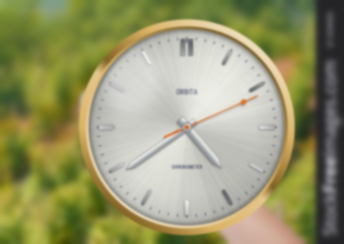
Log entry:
4 h 39 min 11 s
